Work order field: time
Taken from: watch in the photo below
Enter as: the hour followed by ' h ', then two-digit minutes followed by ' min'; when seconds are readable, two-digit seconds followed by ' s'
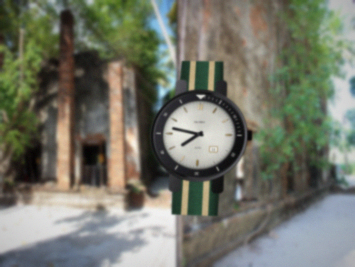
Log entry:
7 h 47 min
